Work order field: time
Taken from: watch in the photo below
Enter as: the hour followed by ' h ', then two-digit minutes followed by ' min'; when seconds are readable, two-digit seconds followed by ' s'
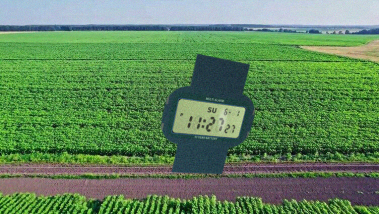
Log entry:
11 h 27 min 27 s
